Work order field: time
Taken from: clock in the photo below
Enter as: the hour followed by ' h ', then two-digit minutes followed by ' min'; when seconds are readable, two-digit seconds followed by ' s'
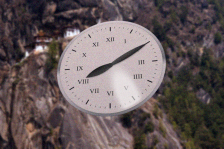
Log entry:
8 h 10 min
